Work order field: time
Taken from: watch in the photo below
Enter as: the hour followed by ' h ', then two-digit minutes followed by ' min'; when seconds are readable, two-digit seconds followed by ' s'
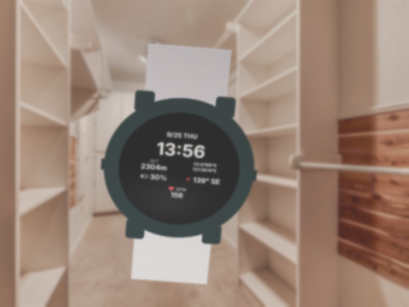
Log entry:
13 h 56 min
